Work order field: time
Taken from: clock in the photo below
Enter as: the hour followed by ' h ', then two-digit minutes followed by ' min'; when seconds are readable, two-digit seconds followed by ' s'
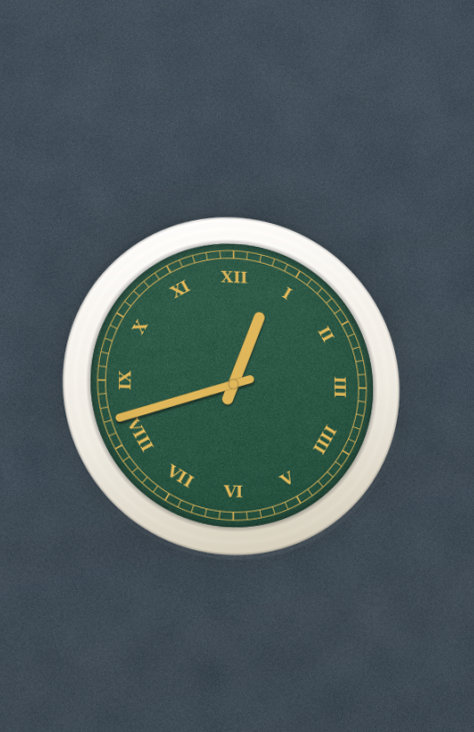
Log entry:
12 h 42 min
